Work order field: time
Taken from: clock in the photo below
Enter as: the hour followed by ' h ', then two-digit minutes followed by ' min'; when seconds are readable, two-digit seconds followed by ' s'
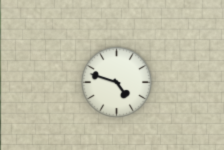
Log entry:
4 h 48 min
